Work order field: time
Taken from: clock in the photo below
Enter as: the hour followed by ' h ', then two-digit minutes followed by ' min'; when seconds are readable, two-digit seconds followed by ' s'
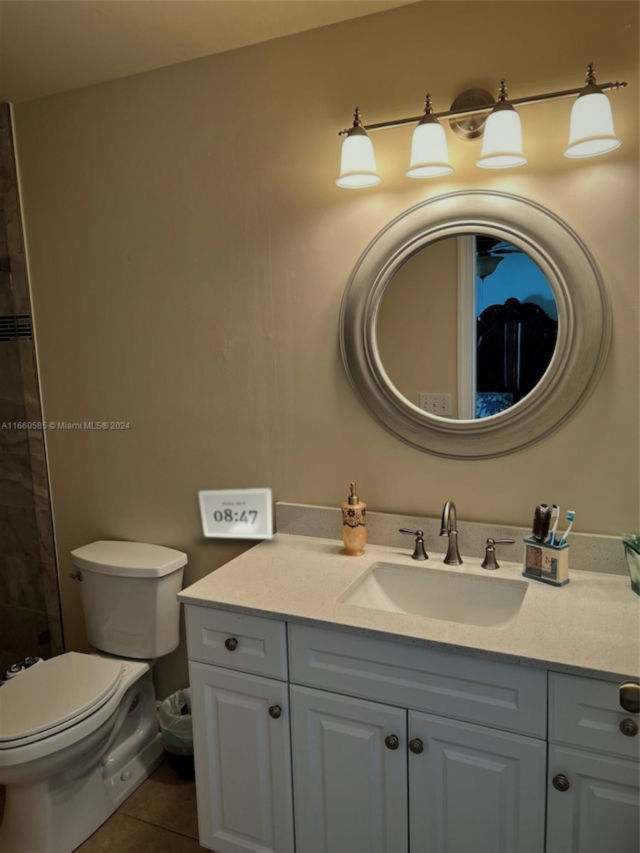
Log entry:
8 h 47 min
